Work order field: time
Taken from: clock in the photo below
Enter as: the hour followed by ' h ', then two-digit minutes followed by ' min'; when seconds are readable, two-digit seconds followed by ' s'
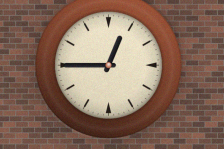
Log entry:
12 h 45 min
